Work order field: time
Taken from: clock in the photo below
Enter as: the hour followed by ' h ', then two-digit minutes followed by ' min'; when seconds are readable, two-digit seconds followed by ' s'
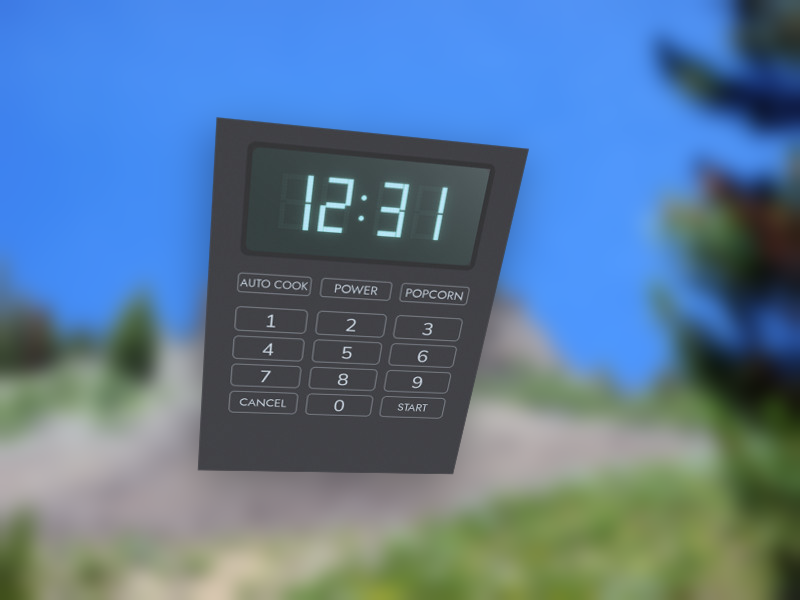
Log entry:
12 h 31 min
